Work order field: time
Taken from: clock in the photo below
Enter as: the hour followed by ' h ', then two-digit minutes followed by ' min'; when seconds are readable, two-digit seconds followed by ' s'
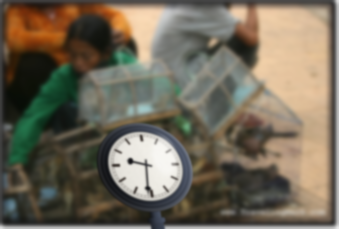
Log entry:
9 h 31 min
